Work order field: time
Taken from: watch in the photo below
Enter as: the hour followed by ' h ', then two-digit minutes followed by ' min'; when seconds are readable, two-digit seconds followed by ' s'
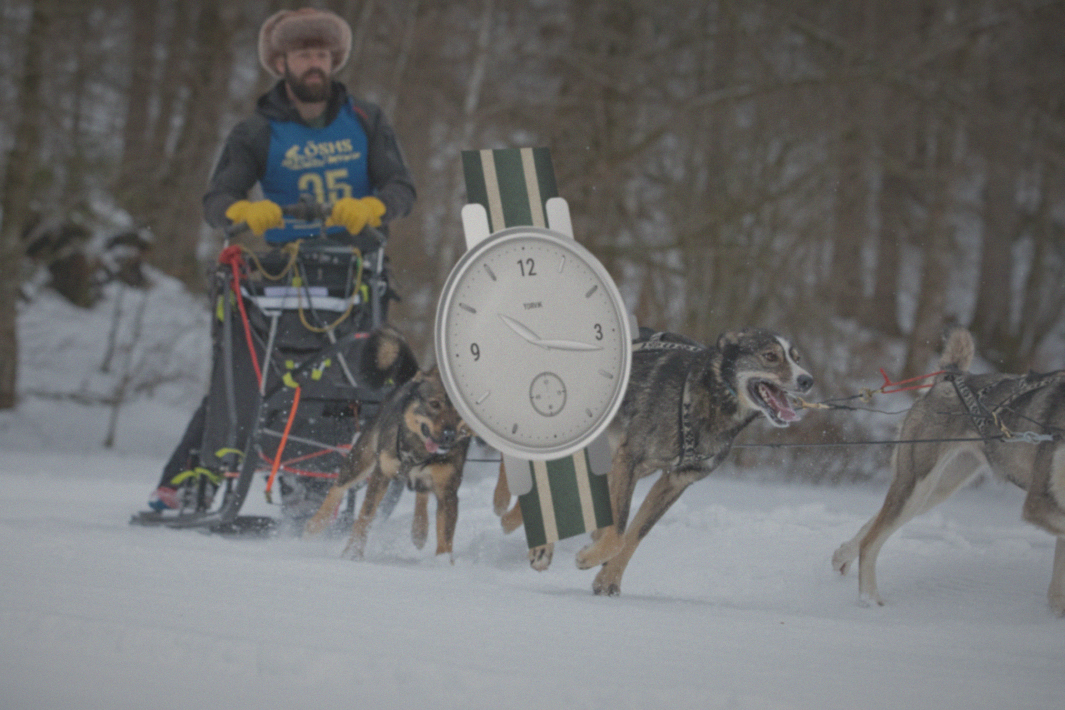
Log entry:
10 h 17 min
